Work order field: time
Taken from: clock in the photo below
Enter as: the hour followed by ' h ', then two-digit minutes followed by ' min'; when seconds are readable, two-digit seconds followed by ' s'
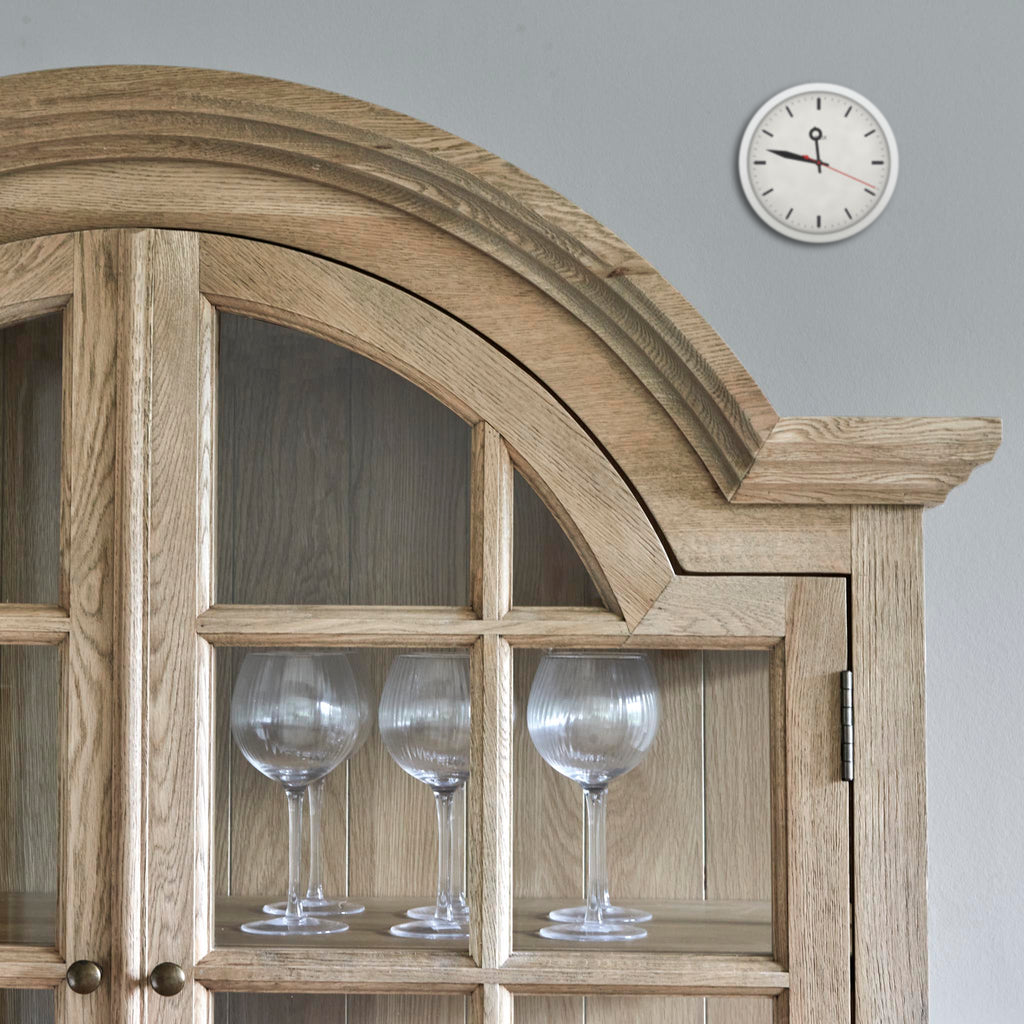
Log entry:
11 h 47 min 19 s
